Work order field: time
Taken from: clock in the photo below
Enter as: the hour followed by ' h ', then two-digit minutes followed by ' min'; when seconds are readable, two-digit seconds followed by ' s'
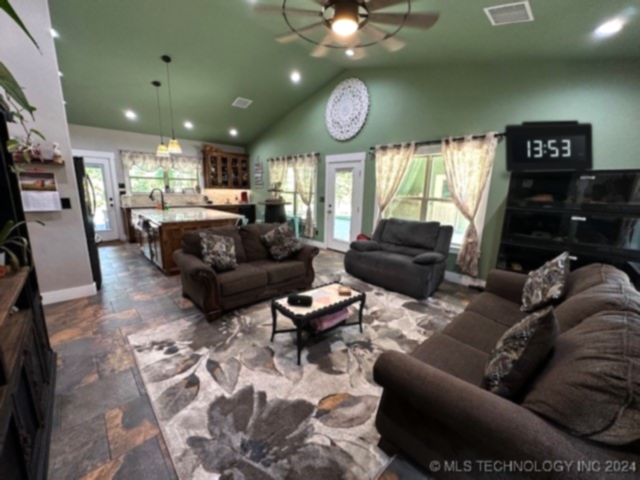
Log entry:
13 h 53 min
